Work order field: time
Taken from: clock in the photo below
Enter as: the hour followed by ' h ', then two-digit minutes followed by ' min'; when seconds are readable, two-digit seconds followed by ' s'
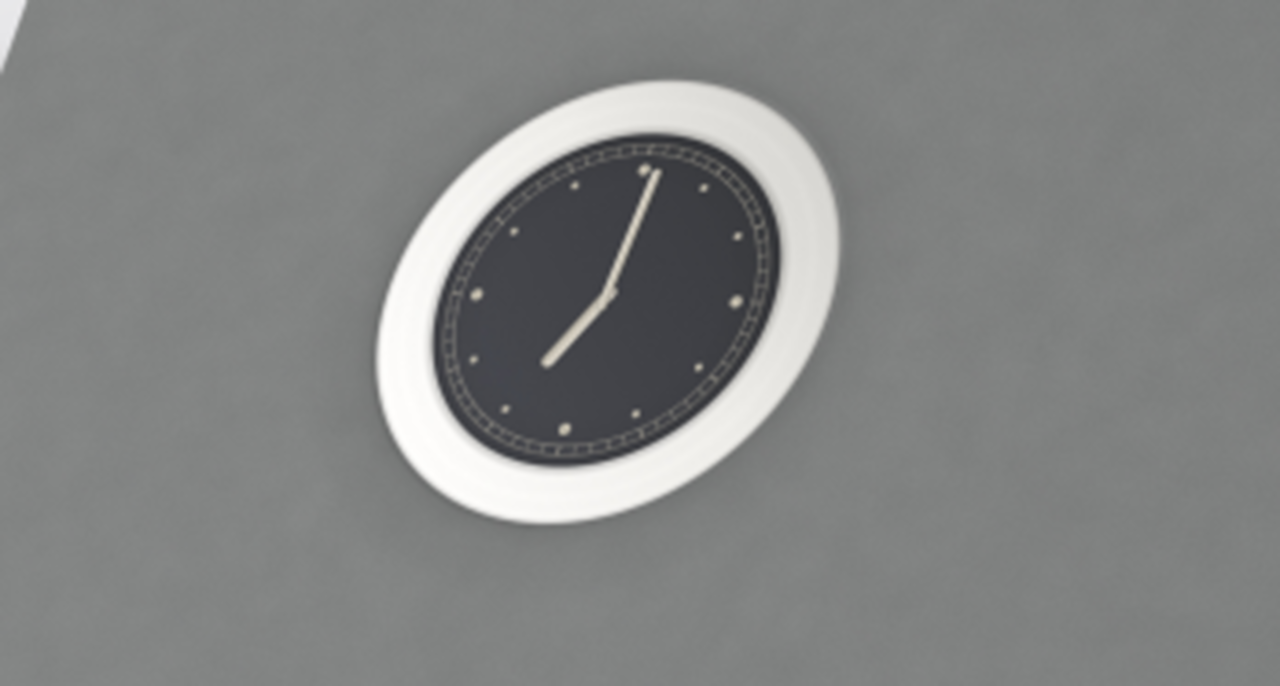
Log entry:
7 h 01 min
